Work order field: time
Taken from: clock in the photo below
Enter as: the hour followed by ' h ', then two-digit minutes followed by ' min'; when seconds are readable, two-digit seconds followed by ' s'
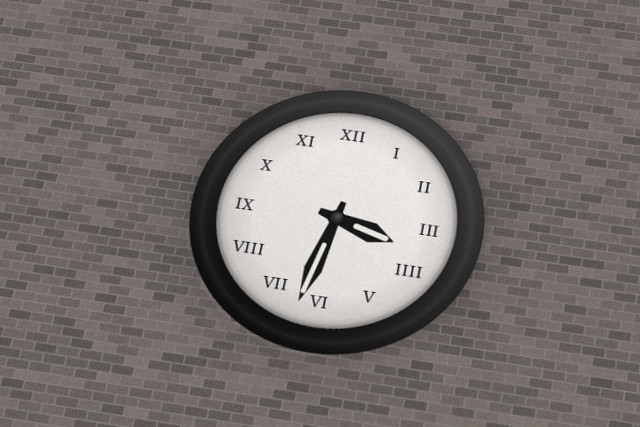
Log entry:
3 h 32 min
